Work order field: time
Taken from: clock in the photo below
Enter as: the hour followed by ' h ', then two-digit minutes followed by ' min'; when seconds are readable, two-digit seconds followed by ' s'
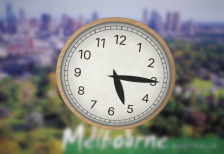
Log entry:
5 h 15 min
